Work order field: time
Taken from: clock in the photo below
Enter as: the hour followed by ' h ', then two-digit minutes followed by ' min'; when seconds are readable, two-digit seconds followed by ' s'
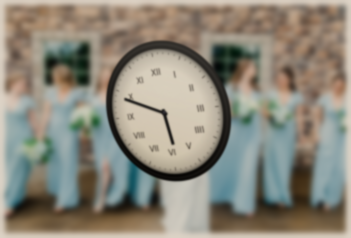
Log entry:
5 h 49 min
